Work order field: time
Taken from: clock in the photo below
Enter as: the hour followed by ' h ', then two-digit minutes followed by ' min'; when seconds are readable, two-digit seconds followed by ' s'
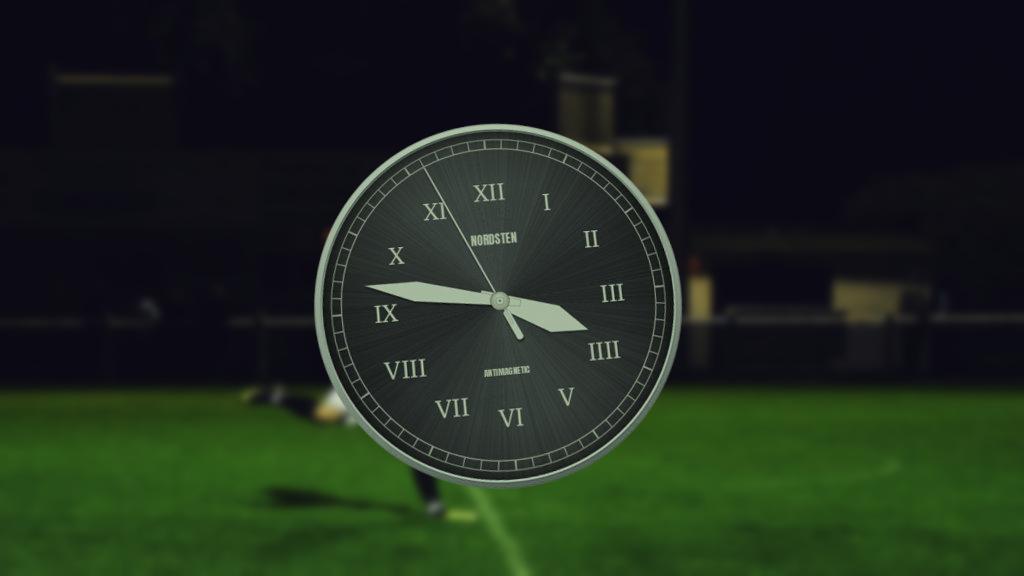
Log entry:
3 h 46 min 56 s
